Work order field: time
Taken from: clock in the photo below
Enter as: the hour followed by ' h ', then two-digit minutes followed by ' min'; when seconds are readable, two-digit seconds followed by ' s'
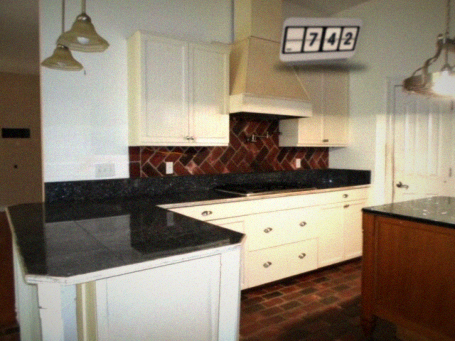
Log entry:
7 h 42 min
